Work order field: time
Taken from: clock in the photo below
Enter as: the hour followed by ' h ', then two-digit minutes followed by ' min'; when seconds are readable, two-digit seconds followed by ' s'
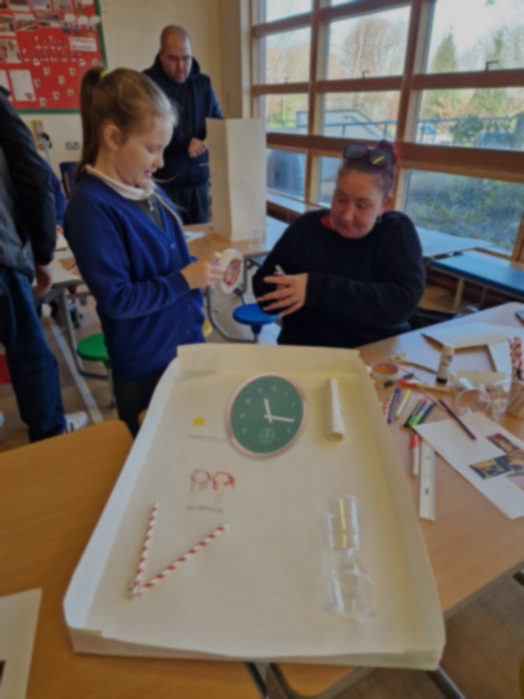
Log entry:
11 h 16 min
